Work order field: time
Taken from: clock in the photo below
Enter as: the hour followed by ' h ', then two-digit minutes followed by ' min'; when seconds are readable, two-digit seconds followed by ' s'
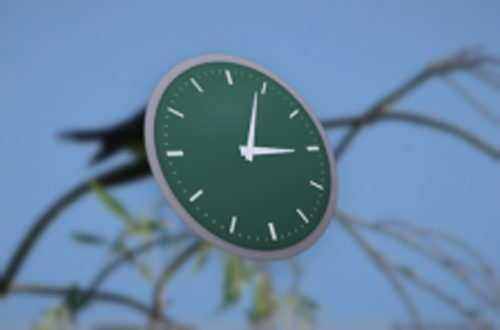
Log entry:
3 h 04 min
